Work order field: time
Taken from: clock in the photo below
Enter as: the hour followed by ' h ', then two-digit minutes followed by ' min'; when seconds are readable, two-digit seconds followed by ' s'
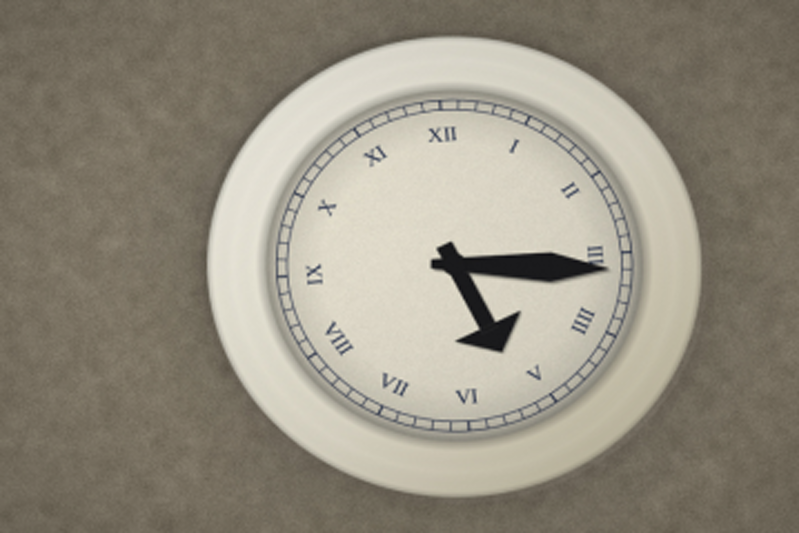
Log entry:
5 h 16 min
